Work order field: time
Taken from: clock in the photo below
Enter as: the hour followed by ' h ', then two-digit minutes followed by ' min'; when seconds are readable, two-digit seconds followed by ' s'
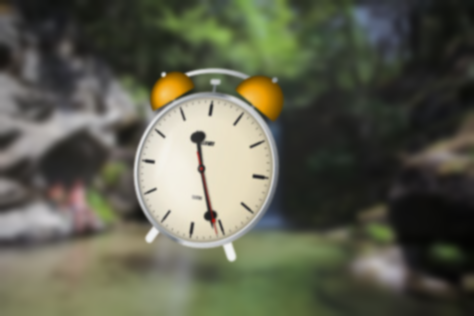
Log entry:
11 h 26 min 26 s
